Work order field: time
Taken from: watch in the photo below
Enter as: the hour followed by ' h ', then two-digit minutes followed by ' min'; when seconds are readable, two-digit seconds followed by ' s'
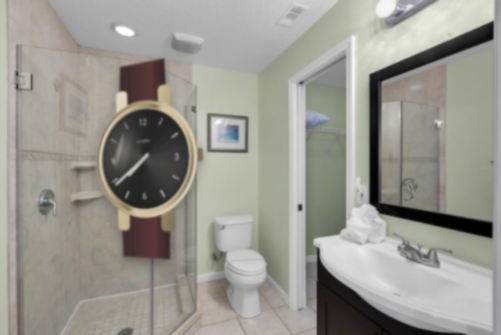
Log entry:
7 h 39 min
